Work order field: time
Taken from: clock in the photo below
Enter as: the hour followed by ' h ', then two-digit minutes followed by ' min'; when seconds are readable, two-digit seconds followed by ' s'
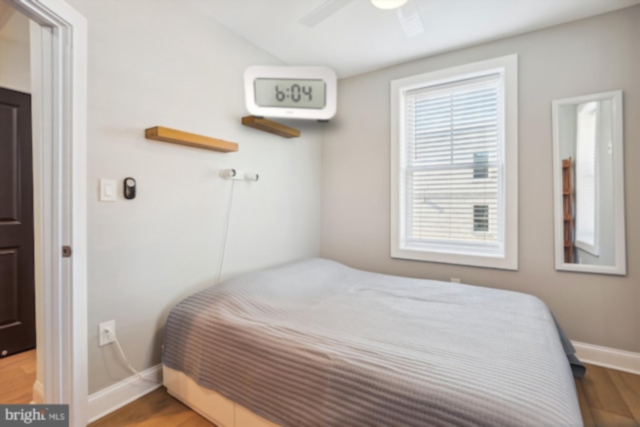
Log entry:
6 h 04 min
